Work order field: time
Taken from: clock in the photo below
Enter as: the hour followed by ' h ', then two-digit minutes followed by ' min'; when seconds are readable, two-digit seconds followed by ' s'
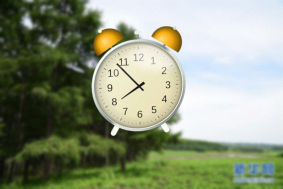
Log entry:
7 h 53 min
